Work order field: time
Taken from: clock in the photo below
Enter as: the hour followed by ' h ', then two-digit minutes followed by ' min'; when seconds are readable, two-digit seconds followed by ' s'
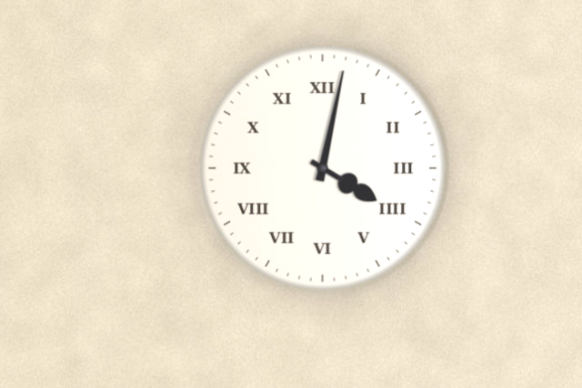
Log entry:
4 h 02 min
